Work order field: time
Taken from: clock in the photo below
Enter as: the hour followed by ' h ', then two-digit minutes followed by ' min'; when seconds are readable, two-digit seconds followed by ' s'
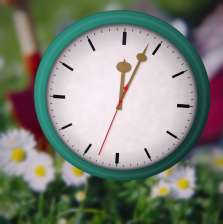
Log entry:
12 h 03 min 33 s
